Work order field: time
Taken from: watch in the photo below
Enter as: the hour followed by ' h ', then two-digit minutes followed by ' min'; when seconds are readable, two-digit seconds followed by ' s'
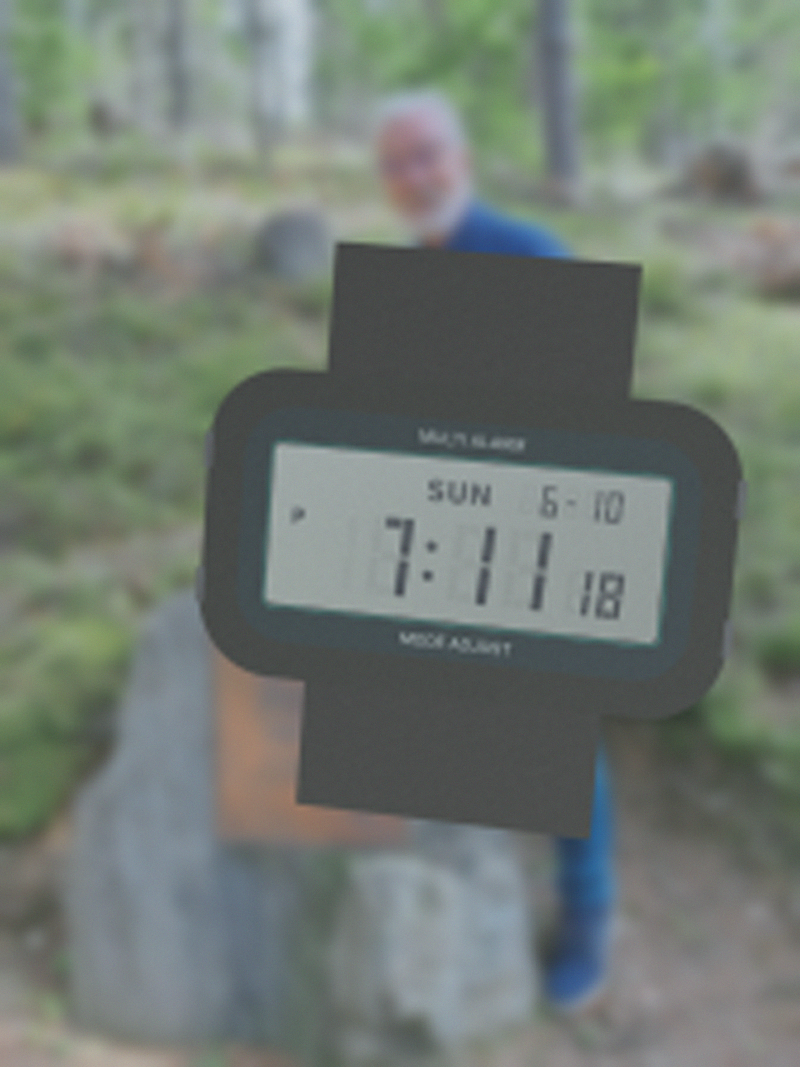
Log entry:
7 h 11 min 18 s
